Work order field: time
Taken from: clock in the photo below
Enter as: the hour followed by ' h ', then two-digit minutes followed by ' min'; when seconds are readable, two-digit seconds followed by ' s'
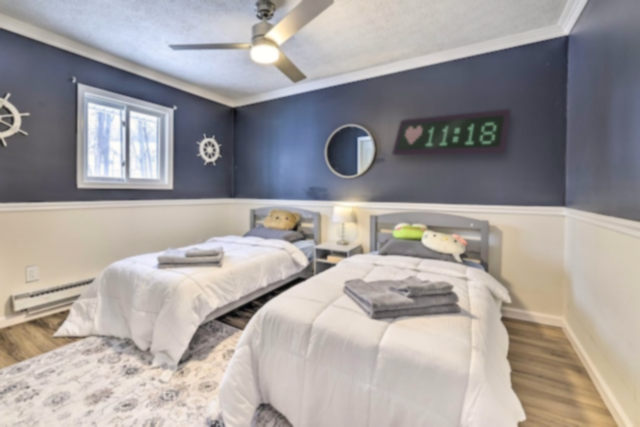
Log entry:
11 h 18 min
